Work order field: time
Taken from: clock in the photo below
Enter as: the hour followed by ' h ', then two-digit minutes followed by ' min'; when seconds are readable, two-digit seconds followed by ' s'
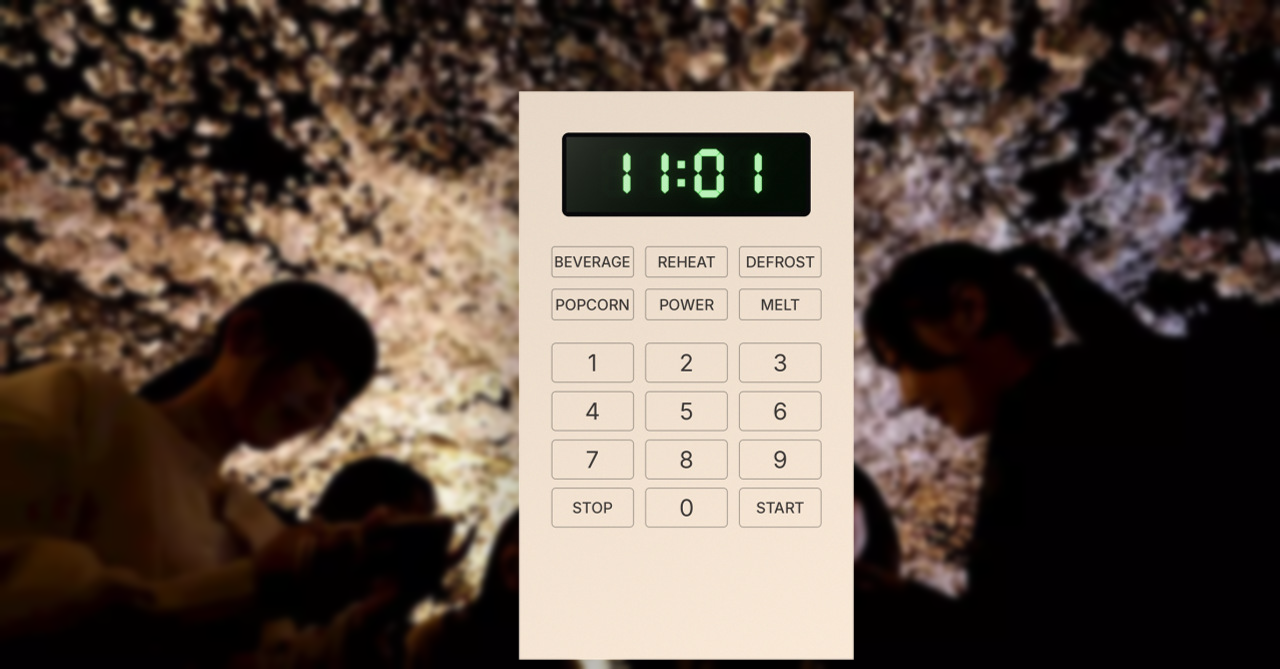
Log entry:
11 h 01 min
